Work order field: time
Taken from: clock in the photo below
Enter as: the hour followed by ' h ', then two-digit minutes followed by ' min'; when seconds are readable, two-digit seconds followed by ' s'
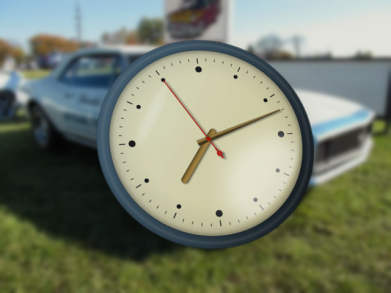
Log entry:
7 h 11 min 55 s
